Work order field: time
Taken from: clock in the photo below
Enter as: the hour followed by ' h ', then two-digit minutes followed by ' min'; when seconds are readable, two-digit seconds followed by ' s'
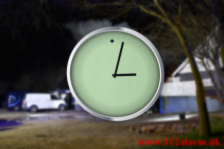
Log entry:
3 h 03 min
